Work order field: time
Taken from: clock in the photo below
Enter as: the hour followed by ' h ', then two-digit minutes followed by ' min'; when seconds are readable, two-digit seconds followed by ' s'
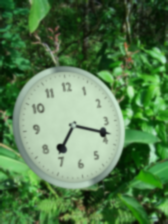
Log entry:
7 h 18 min
